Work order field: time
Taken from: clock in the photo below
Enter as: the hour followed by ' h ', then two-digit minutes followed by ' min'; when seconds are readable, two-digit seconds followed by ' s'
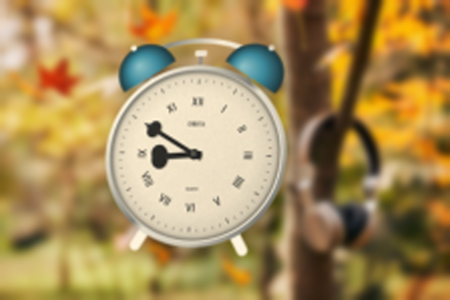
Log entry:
8 h 50 min
